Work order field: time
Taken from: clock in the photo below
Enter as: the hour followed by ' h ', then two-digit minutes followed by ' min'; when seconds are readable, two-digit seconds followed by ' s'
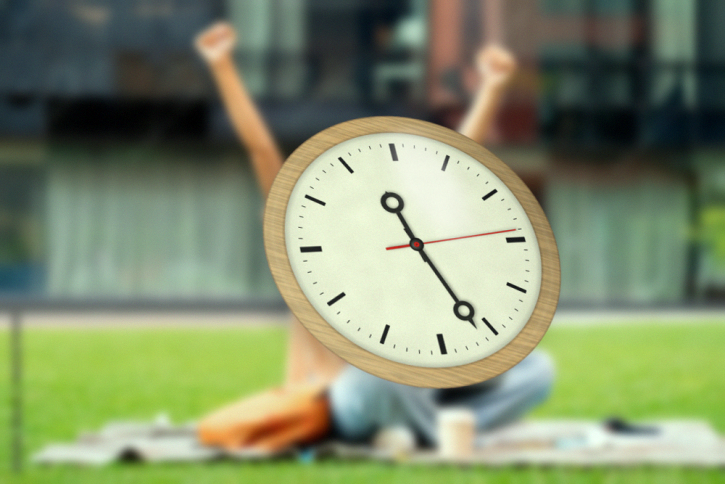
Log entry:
11 h 26 min 14 s
